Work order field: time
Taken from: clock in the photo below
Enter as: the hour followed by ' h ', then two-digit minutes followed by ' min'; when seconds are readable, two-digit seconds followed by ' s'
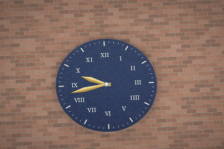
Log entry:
9 h 43 min
